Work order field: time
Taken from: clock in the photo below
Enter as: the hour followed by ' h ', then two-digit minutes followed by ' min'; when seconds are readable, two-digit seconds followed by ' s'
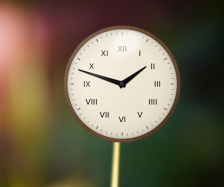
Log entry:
1 h 48 min
